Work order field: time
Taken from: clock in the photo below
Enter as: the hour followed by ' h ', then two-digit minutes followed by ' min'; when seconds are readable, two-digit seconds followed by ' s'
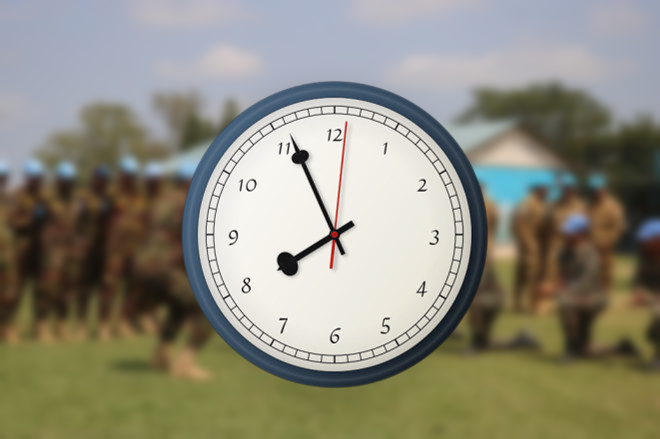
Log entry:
7 h 56 min 01 s
